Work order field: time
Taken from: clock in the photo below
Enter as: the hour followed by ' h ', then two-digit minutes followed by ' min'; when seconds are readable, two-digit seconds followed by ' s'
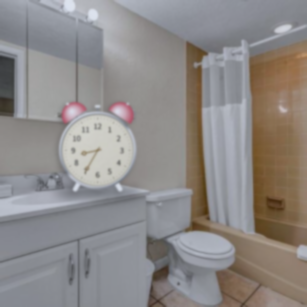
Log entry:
8 h 35 min
